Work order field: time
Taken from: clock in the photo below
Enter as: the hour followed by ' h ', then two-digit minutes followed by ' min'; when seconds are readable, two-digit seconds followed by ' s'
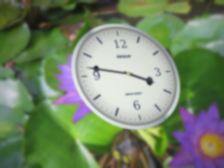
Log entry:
3 h 47 min
